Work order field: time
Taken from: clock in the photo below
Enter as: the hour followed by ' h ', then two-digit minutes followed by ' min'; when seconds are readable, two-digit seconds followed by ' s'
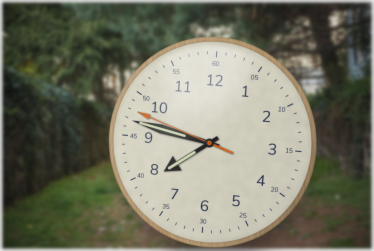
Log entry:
7 h 46 min 48 s
